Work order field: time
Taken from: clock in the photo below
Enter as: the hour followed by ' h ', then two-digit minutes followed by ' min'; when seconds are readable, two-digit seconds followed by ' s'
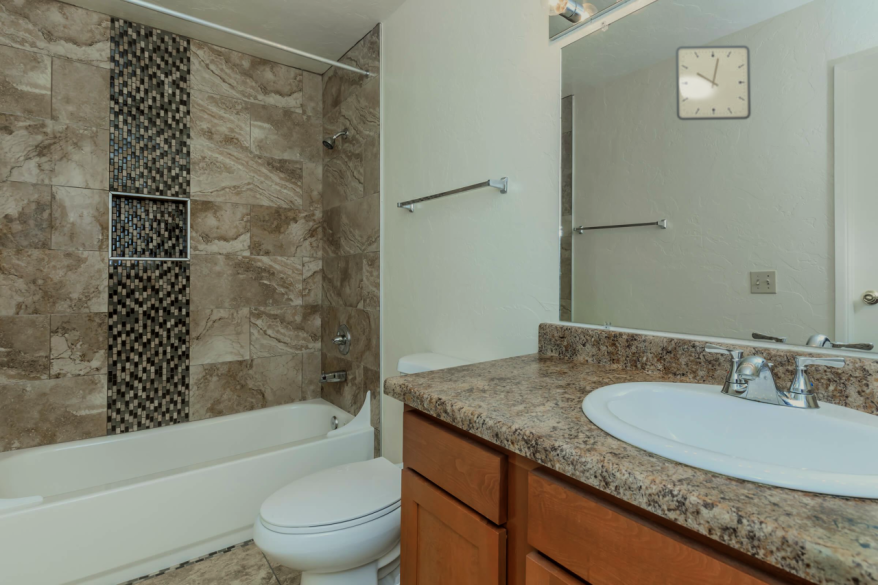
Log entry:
10 h 02 min
